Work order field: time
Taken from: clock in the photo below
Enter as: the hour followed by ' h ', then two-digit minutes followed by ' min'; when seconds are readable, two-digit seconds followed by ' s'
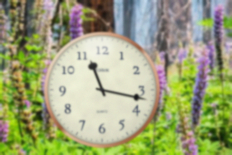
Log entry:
11 h 17 min
